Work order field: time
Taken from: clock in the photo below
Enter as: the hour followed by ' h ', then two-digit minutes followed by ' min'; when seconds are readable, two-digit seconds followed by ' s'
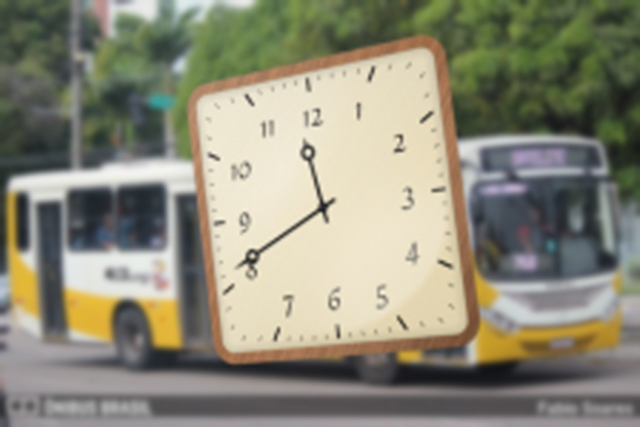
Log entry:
11 h 41 min
